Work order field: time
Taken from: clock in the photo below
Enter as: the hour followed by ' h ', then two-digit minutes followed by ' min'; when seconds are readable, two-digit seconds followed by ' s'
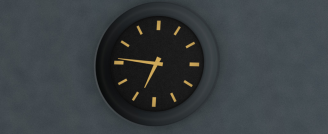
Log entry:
6 h 46 min
